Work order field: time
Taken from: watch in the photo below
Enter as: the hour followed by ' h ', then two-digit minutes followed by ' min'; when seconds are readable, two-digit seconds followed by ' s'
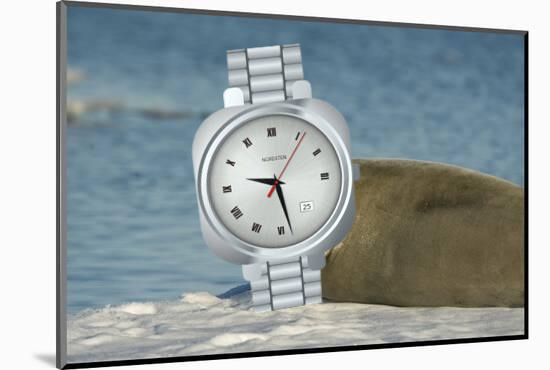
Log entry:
9 h 28 min 06 s
